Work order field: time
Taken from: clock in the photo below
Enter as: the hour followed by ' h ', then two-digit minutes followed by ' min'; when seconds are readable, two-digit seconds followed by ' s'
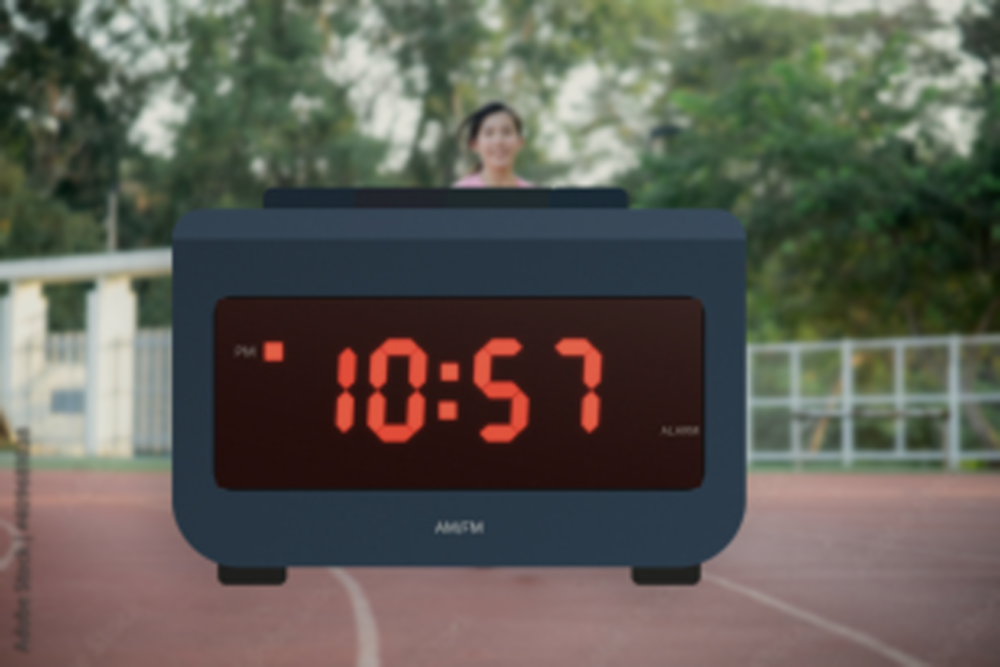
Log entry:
10 h 57 min
